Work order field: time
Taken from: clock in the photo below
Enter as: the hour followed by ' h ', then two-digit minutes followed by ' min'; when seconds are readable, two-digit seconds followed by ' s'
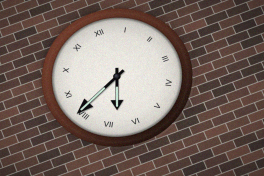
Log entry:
6 h 41 min
